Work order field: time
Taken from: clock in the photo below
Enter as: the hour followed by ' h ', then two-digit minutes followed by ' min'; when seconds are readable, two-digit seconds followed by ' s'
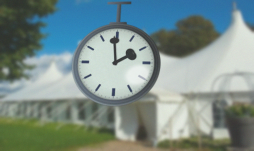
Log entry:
1 h 59 min
